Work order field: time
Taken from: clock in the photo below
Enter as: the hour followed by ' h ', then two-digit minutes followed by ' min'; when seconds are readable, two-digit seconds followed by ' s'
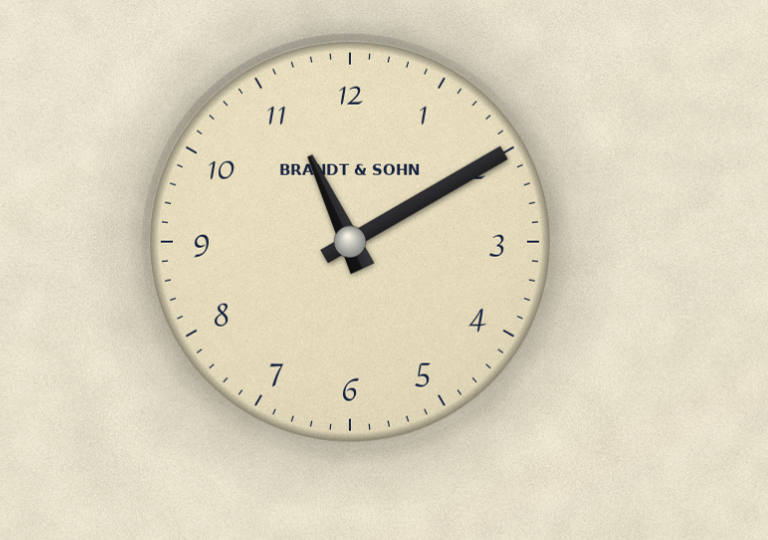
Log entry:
11 h 10 min
